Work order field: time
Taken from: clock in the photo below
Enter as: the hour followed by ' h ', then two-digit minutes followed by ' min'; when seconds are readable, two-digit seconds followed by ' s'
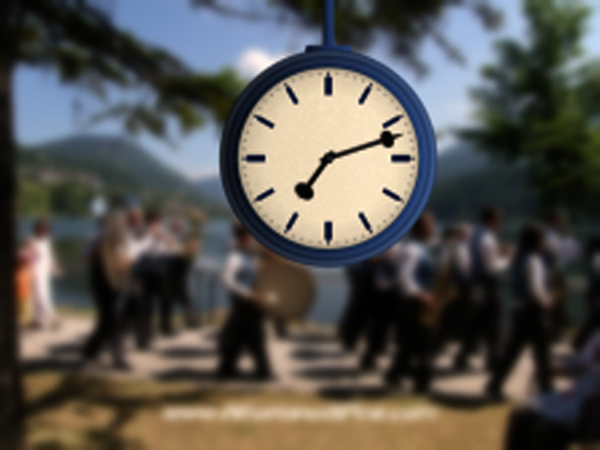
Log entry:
7 h 12 min
